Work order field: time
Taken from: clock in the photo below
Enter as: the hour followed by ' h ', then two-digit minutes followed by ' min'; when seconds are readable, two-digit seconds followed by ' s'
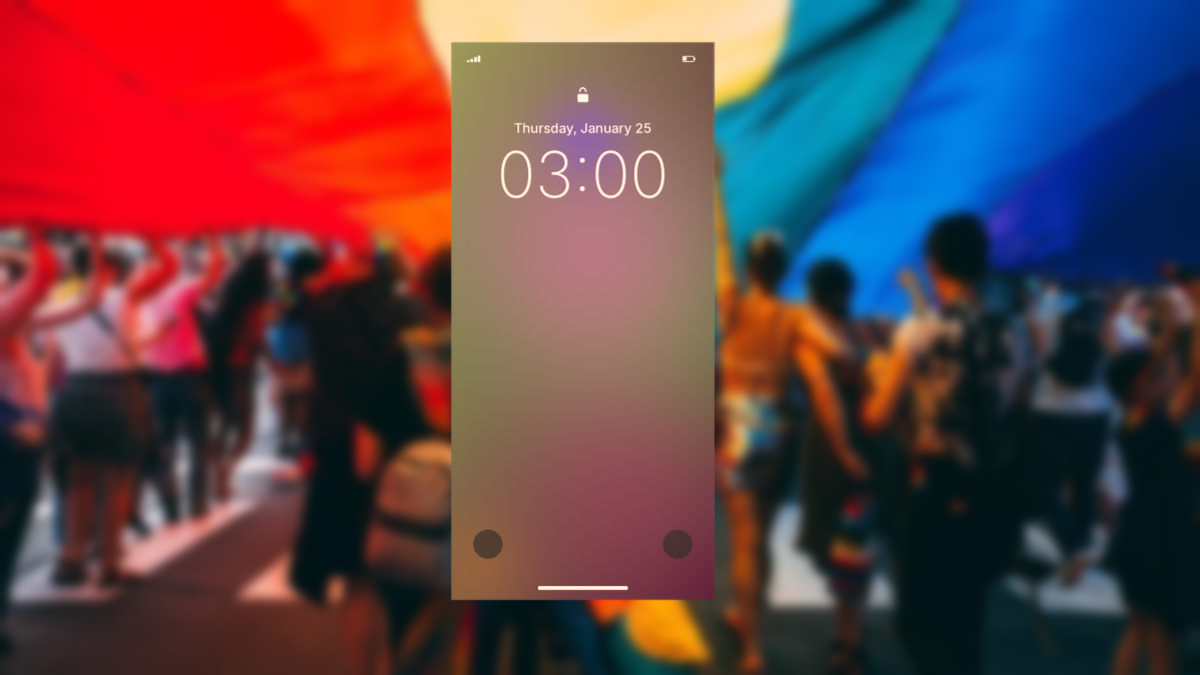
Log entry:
3 h 00 min
